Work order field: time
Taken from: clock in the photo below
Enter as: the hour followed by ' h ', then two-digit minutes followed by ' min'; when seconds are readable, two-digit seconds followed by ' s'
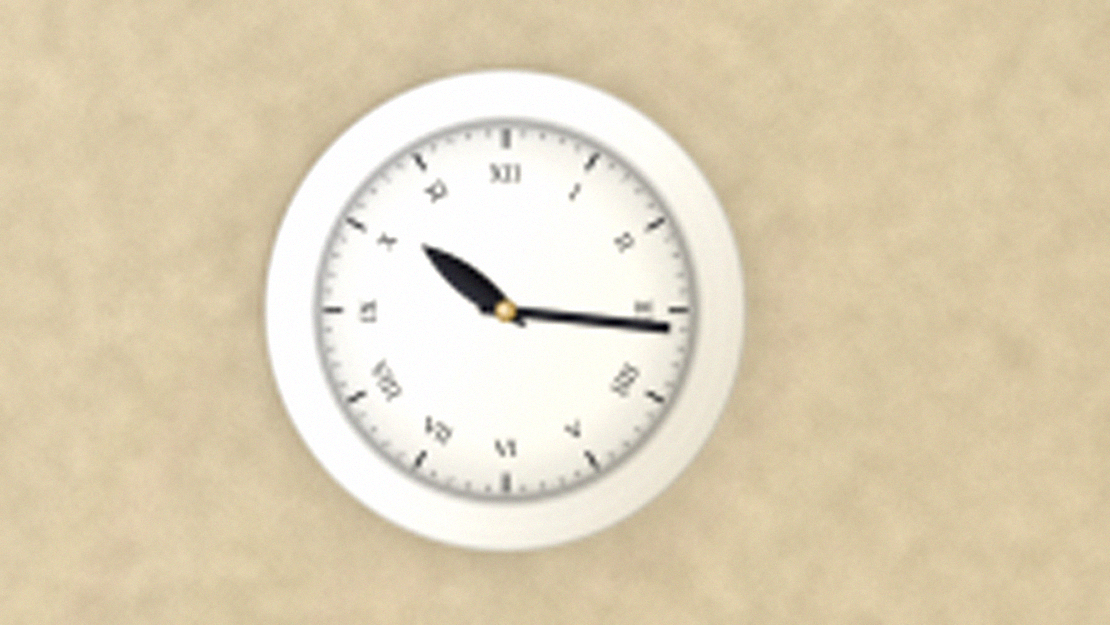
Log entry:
10 h 16 min
